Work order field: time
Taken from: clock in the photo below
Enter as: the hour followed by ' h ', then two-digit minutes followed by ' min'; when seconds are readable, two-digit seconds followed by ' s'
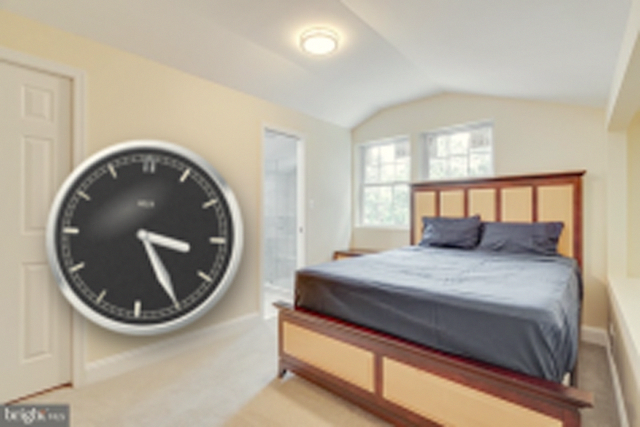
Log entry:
3 h 25 min
